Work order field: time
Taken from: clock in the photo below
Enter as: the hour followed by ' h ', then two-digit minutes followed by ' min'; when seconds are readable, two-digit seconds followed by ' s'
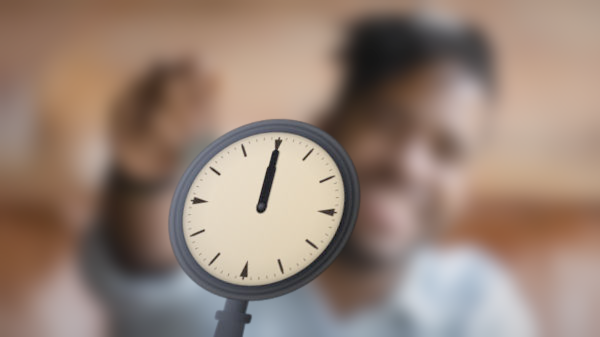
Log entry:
12 h 00 min
